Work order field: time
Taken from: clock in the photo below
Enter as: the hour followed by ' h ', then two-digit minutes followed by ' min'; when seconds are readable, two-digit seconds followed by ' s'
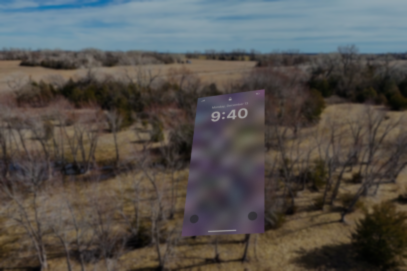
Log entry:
9 h 40 min
